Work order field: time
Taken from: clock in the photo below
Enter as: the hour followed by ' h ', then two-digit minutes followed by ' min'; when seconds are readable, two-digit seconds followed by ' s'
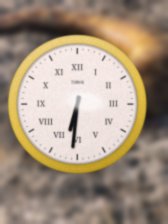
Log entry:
6 h 31 min
